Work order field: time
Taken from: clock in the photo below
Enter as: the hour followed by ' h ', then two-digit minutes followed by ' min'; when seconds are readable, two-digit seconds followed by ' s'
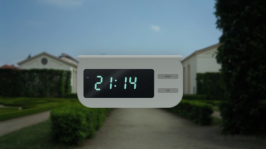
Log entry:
21 h 14 min
